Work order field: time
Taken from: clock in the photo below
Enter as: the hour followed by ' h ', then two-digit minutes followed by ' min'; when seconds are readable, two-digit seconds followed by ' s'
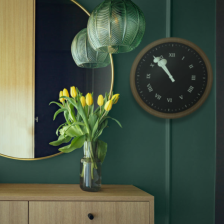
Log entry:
10 h 53 min
